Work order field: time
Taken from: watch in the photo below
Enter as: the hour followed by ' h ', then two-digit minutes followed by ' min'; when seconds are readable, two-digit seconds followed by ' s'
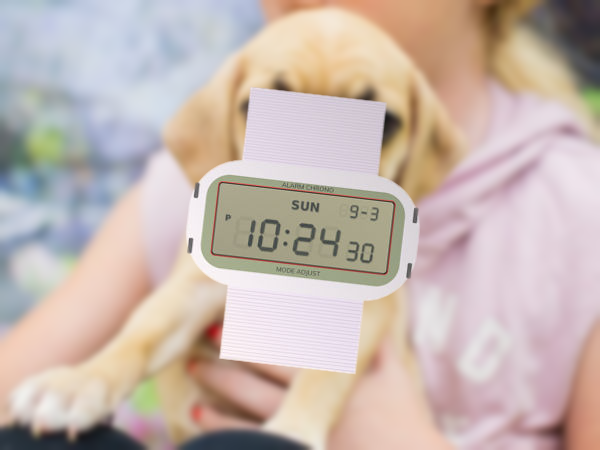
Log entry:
10 h 24 min 30 s
